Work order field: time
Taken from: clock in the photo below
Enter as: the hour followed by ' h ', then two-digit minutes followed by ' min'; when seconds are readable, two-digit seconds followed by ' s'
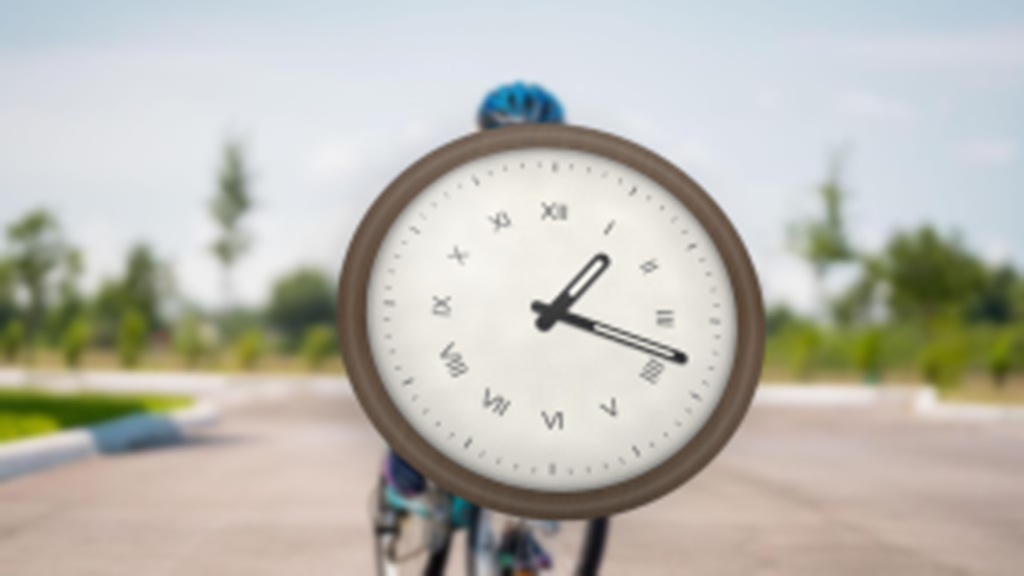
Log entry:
1 h 18 min
